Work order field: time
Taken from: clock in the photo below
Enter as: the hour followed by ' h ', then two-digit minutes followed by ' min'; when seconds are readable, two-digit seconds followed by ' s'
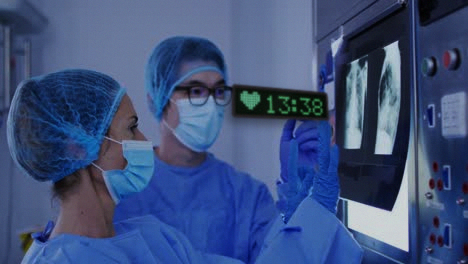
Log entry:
13 h 38 min
